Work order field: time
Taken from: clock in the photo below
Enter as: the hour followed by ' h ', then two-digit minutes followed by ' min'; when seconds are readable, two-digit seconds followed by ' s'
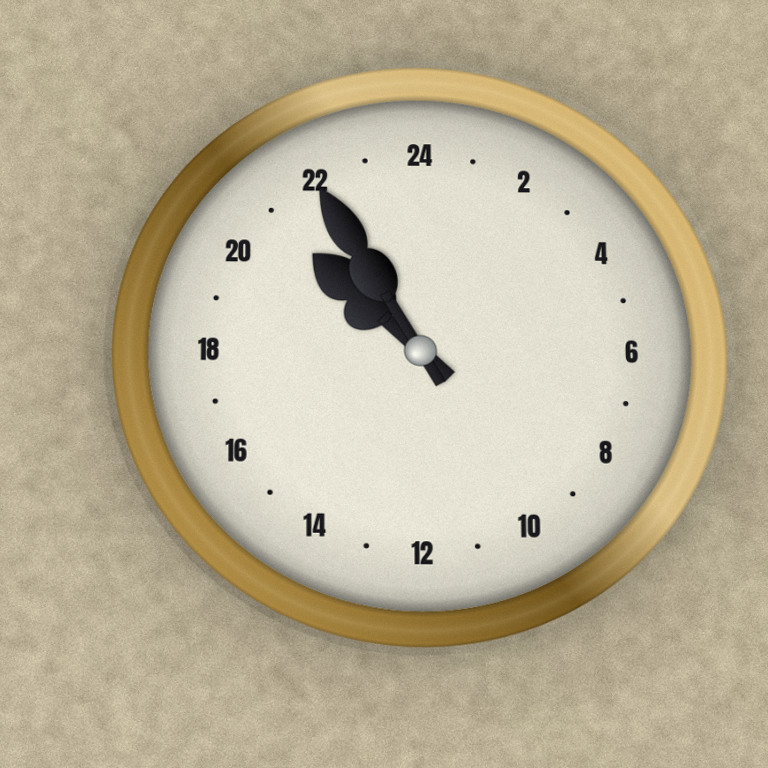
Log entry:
20 h 55 min
